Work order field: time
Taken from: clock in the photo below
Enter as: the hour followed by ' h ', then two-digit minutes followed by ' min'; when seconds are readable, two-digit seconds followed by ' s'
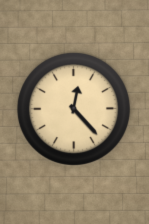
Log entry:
12 h 23 min
